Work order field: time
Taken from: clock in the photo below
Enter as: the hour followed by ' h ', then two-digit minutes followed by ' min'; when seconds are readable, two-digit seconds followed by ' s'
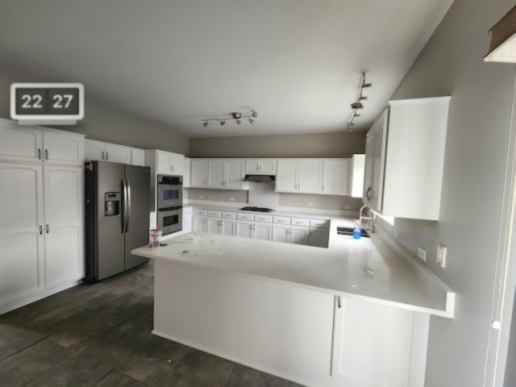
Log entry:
22 h 27 min
